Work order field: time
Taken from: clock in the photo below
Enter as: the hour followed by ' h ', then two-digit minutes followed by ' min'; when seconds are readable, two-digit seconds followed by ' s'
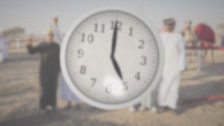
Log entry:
5 h 00 min
